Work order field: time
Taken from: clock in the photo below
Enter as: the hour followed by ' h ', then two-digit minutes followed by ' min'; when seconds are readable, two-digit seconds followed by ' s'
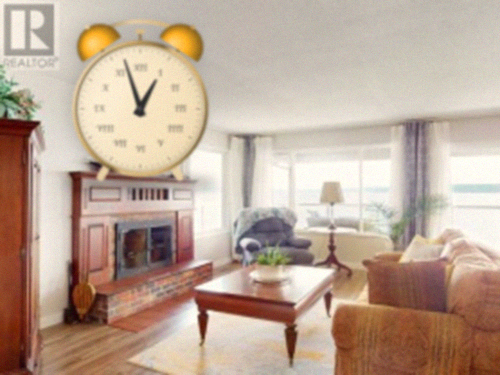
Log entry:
12 h 57 min
